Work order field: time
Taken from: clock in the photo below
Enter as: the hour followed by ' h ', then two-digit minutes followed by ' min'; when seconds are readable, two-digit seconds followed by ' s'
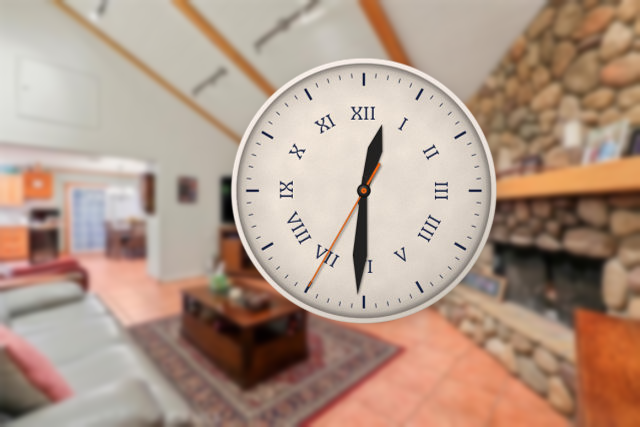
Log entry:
12 h 30 min 35 s
